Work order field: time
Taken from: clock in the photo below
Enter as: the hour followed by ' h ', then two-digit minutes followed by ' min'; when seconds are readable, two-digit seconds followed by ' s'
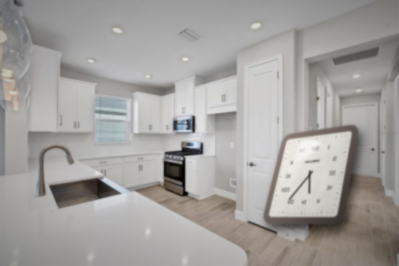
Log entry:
5 h 36 min
